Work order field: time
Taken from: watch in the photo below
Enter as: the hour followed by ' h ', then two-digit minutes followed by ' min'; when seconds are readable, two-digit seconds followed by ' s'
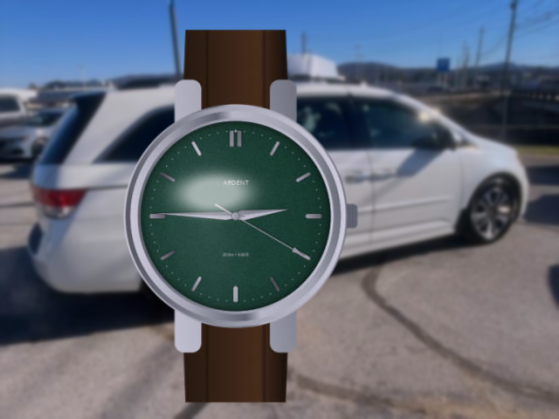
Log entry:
2 h 45 min 20 s
